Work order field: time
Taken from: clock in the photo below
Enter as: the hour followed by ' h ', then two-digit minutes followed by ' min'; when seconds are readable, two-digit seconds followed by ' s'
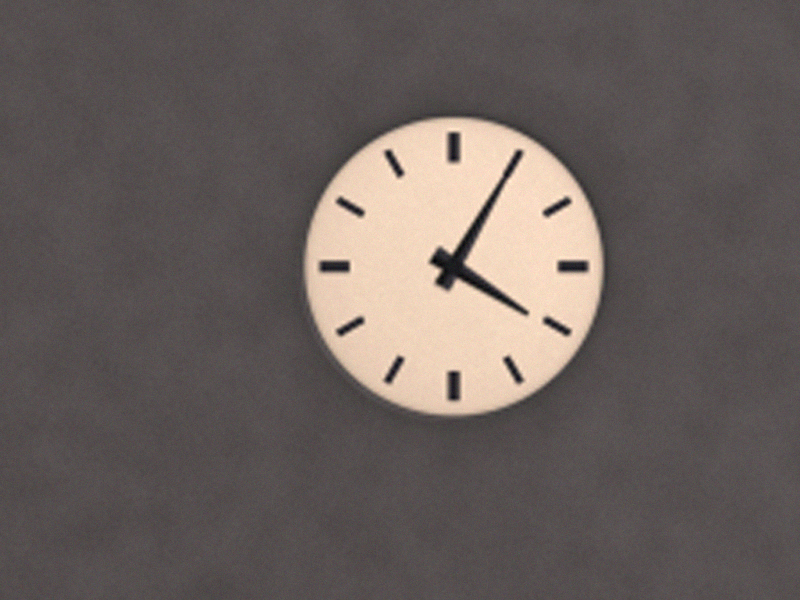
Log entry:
4 h 05 min
